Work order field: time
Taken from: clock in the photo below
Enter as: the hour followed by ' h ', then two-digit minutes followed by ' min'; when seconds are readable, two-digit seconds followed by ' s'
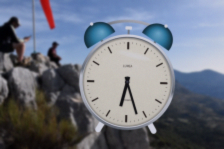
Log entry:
6 h 27 min
